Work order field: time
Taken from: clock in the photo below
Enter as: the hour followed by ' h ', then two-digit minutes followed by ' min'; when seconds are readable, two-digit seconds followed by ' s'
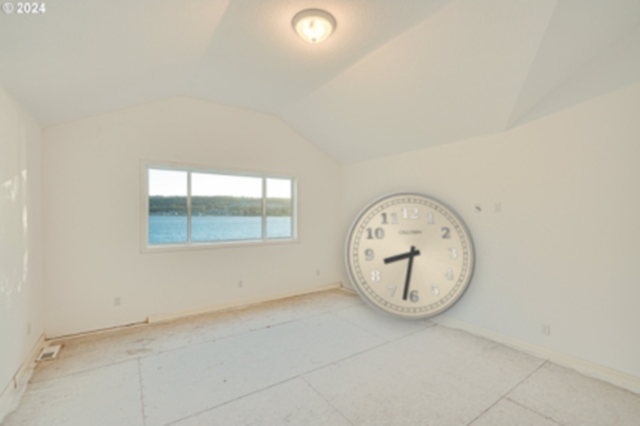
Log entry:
8 h 32 min
